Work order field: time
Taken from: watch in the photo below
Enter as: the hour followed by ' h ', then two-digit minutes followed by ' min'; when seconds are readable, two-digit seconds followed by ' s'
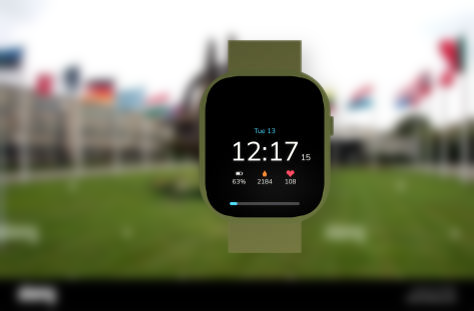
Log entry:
12 h 17 min 15 s
